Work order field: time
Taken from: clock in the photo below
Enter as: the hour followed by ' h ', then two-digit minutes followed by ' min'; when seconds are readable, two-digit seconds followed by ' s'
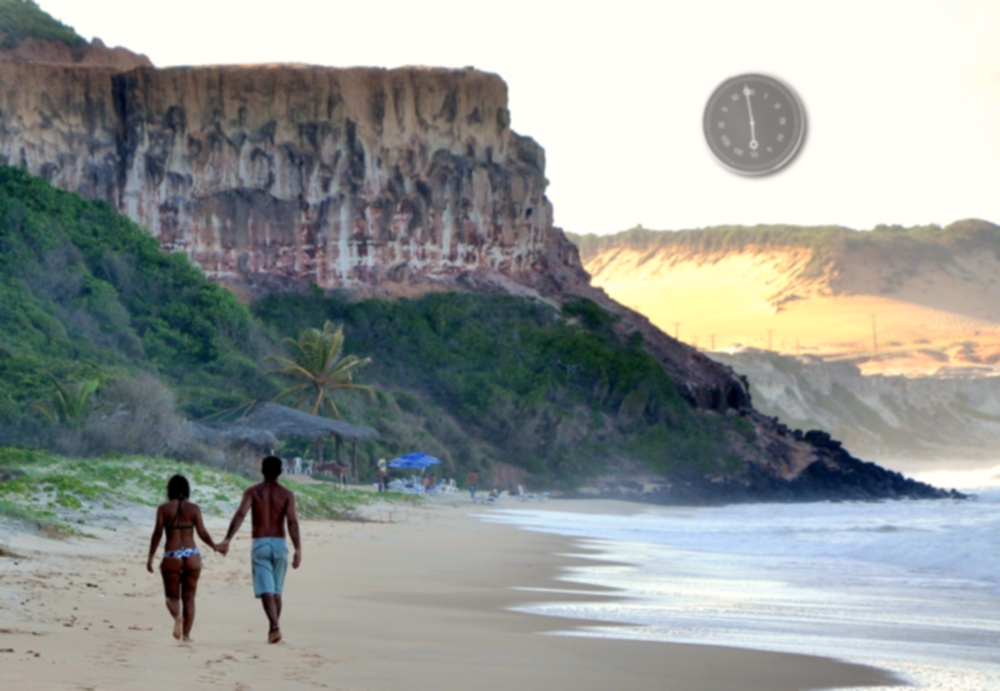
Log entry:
5 h 59 min
